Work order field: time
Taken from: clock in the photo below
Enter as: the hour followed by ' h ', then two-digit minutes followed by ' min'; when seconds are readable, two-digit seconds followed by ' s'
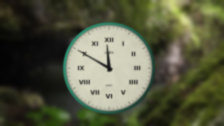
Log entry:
11 h 50 min
